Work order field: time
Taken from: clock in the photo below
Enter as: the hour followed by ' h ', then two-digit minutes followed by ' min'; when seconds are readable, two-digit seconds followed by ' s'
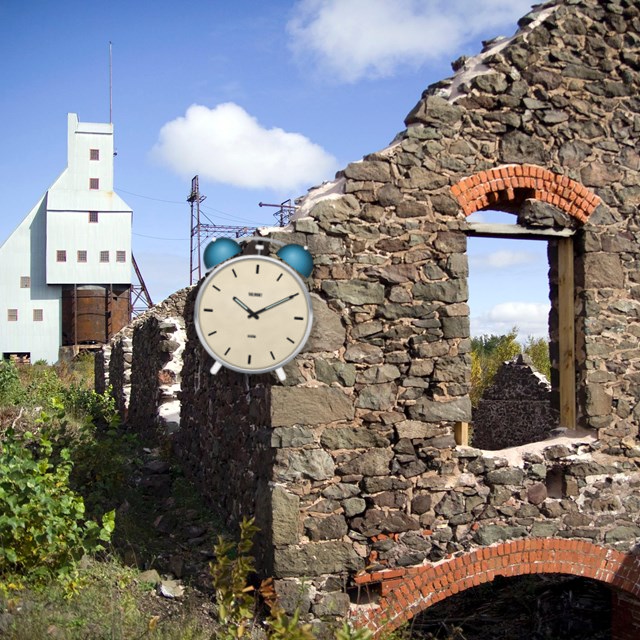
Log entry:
10 h 10 min
